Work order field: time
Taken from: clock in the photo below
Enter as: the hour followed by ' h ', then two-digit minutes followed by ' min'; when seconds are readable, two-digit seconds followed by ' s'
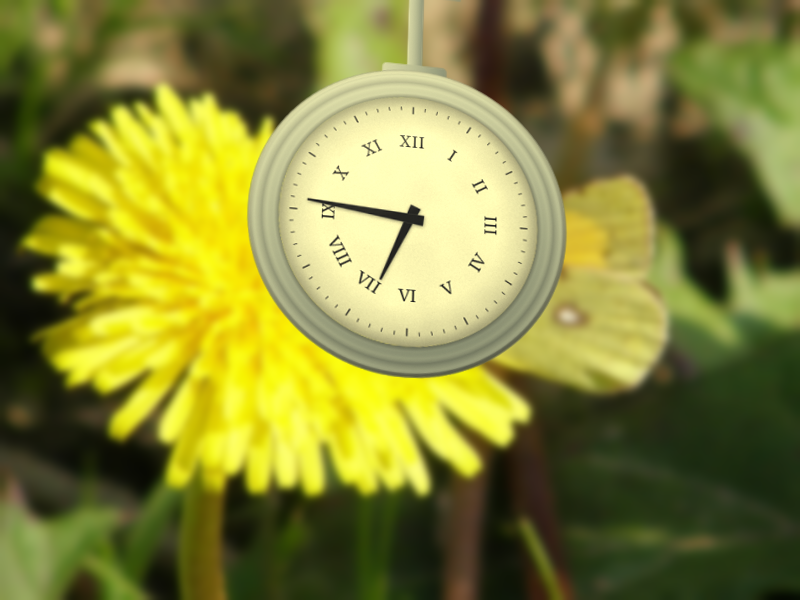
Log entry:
6 h 46 min
